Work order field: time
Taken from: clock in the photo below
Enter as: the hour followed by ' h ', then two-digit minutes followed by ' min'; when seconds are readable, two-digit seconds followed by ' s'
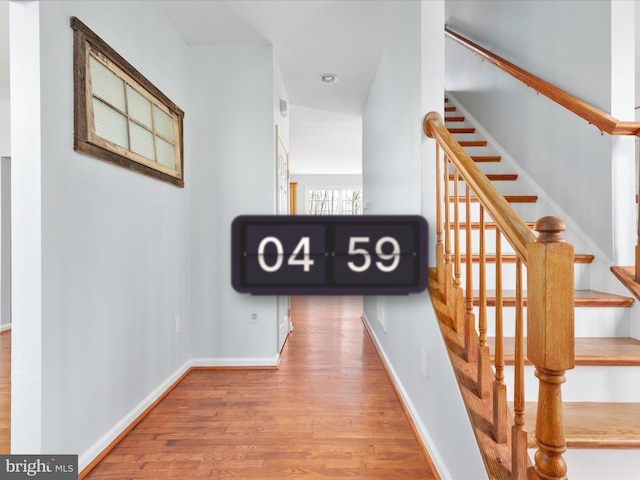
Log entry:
4 h 59 min
